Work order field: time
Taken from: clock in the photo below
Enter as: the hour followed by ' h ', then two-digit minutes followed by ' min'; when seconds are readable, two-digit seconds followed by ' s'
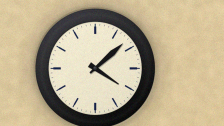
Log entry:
4 h 08 min
